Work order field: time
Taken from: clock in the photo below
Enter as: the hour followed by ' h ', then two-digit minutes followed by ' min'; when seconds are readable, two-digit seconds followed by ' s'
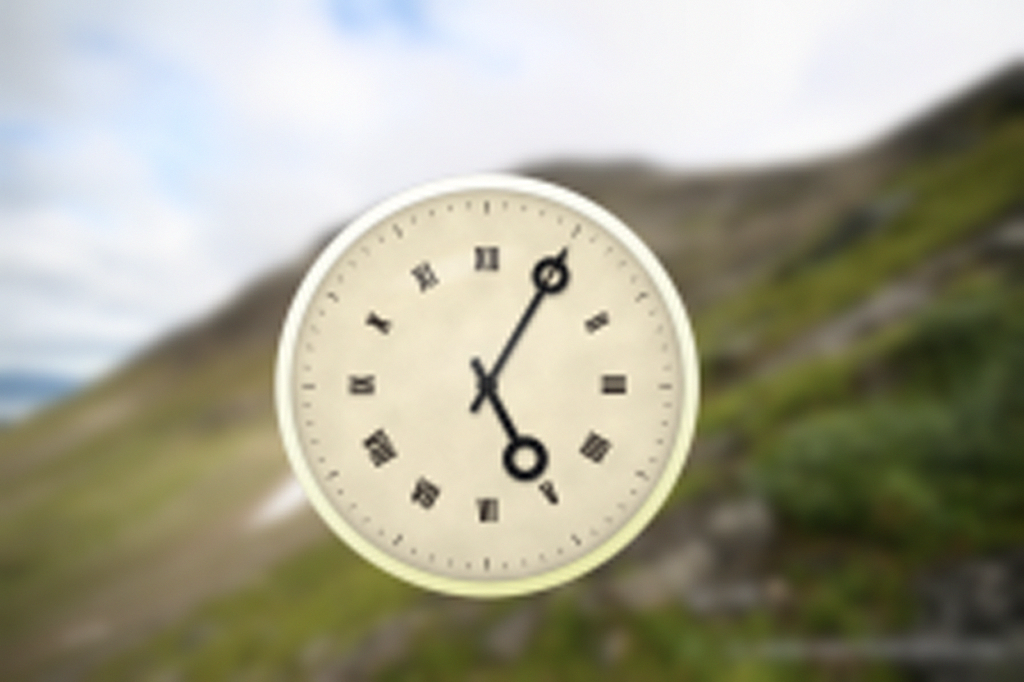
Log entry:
5 h 05 min
